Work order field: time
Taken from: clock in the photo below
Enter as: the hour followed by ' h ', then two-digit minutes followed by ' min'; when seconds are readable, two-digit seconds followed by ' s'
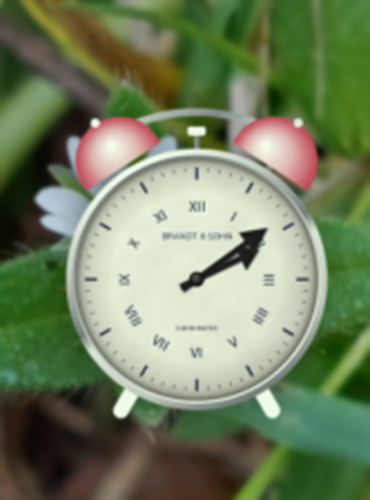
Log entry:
2 h 09 min
